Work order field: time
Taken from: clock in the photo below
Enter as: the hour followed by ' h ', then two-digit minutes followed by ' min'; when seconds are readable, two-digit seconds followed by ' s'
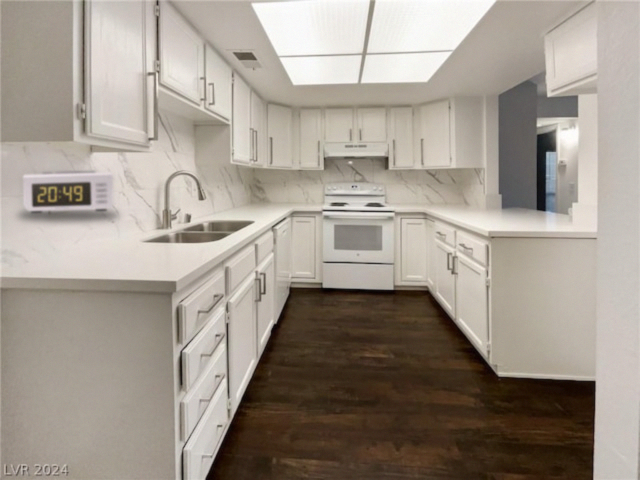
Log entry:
20 h 49 min
